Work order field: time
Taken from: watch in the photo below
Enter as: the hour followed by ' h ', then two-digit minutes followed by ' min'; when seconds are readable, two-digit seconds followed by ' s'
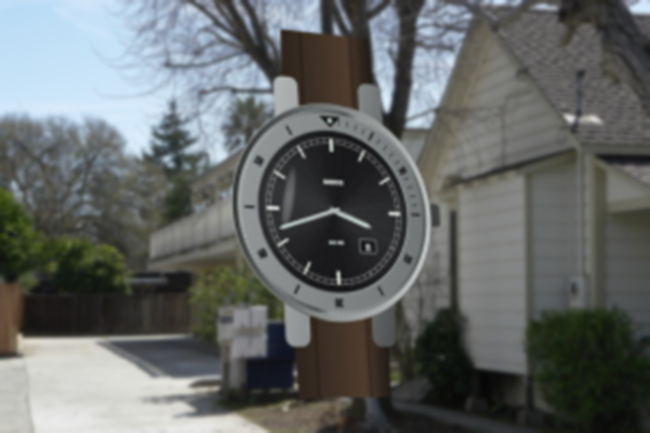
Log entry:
3 h 42 min
